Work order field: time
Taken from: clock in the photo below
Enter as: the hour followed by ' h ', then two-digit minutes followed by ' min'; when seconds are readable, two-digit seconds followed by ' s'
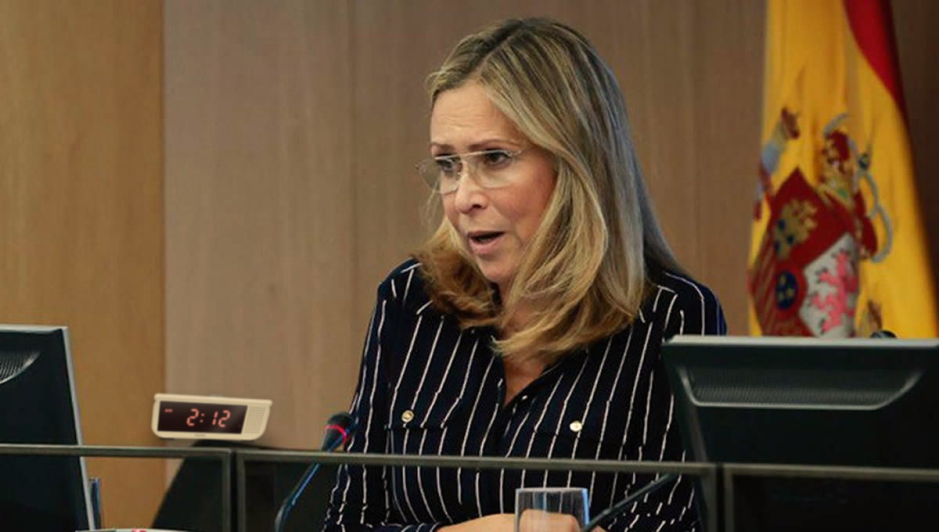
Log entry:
2 h 12 min
